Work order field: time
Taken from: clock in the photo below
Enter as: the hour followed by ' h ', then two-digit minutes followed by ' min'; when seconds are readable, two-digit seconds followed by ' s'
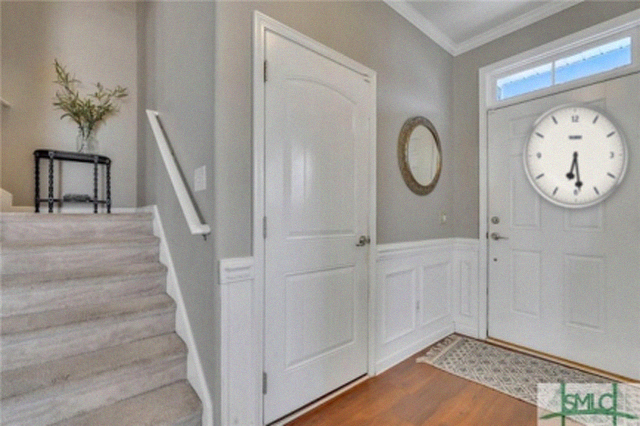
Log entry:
6 h 29 min
